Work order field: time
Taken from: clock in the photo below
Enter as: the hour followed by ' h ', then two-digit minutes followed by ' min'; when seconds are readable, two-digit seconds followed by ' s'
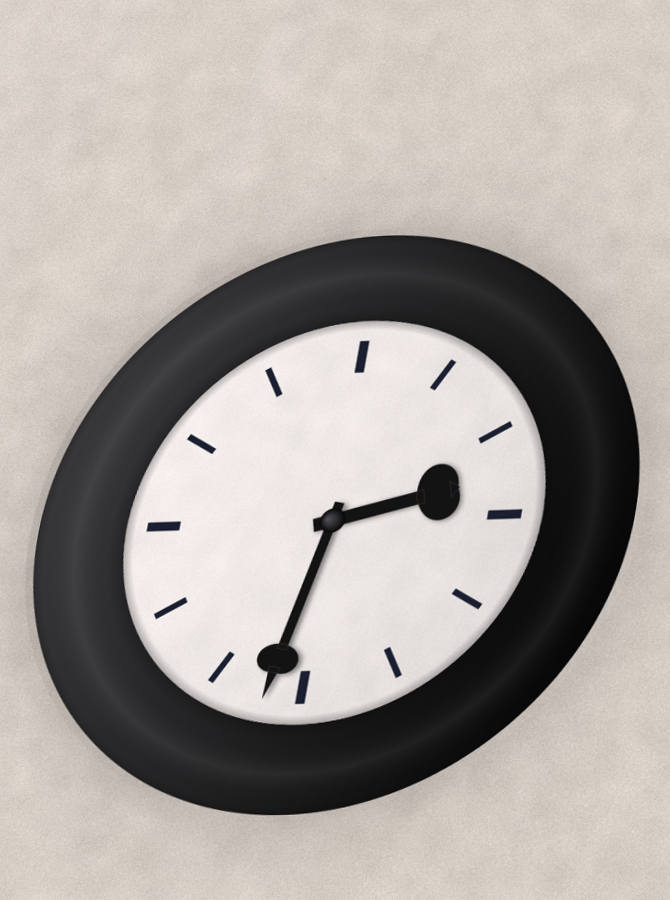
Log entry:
2 h 32 min
